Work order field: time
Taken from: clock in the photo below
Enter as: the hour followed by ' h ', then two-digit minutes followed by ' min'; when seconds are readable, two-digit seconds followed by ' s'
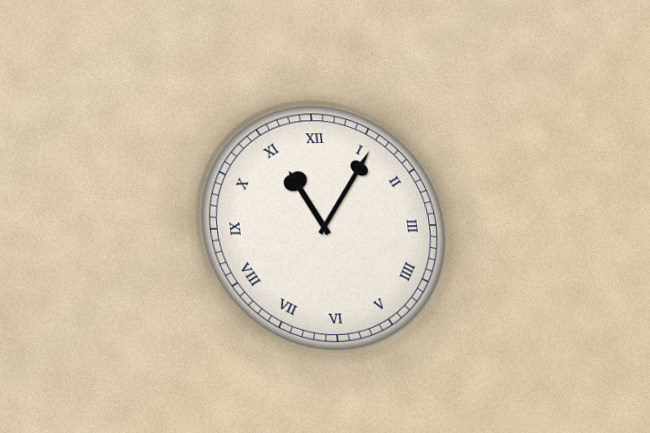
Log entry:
11 h 06 min
